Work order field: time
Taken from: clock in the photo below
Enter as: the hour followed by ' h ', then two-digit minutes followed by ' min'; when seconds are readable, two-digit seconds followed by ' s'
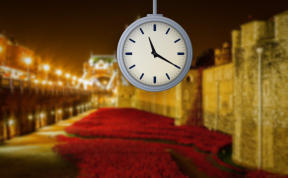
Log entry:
11 h 20 min
